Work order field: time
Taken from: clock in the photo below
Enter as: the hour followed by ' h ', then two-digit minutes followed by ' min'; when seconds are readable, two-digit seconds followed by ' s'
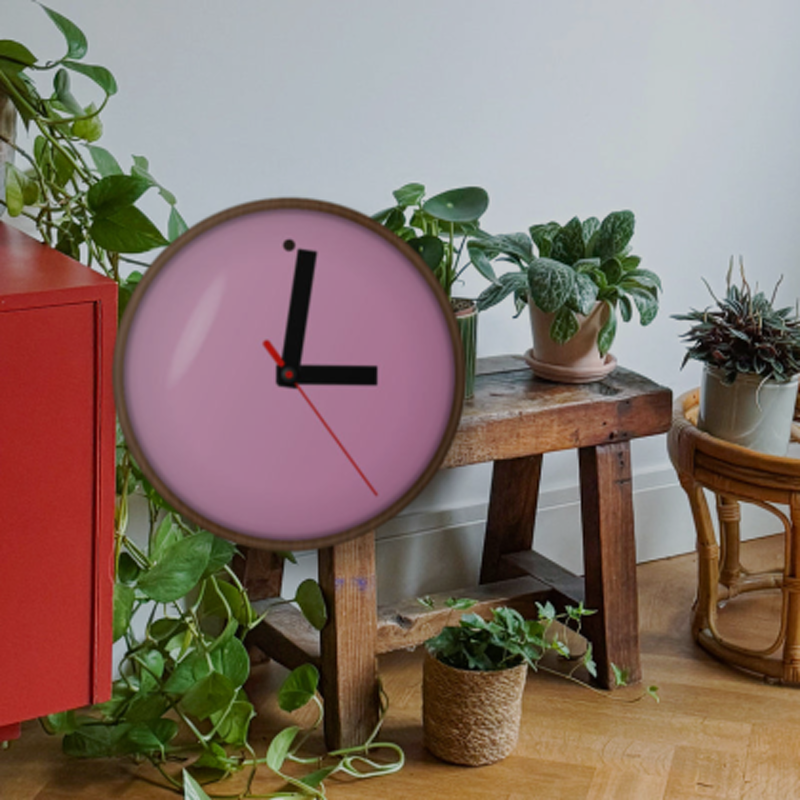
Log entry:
3 h 01 min 24 s
